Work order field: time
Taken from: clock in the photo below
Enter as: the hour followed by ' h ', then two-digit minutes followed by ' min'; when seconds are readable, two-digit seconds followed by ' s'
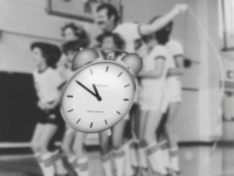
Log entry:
10 h 50 min
